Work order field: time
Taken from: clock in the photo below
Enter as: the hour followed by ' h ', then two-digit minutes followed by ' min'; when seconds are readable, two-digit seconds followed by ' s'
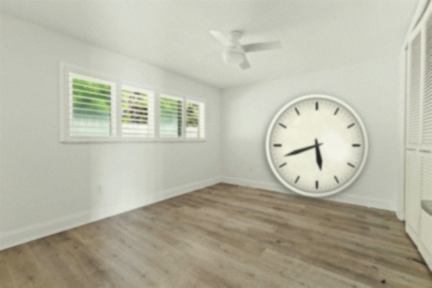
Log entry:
5 h 42 min
